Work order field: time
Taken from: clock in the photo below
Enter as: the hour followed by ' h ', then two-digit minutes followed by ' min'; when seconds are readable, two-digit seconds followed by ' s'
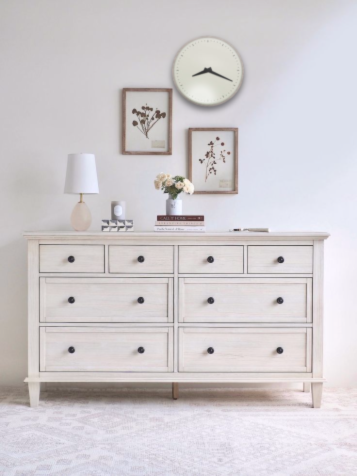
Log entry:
8 h 19 min
